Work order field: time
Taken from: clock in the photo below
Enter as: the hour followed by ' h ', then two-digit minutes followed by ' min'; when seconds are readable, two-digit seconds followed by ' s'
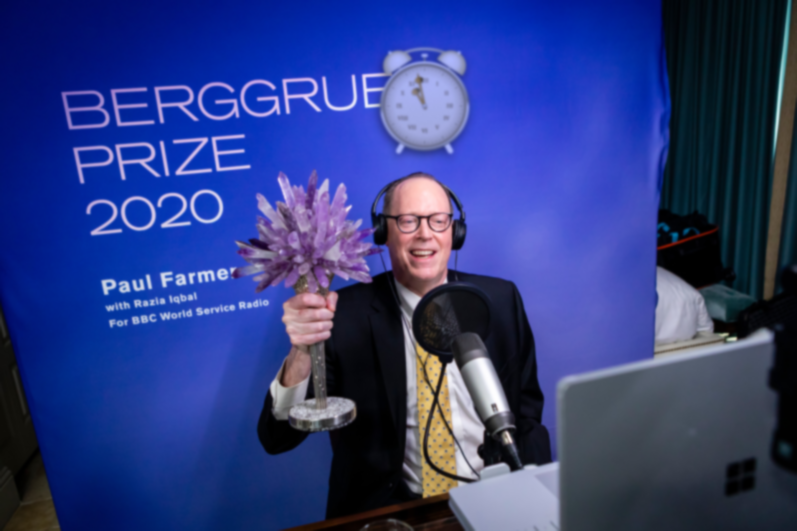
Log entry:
10 h 58 min
